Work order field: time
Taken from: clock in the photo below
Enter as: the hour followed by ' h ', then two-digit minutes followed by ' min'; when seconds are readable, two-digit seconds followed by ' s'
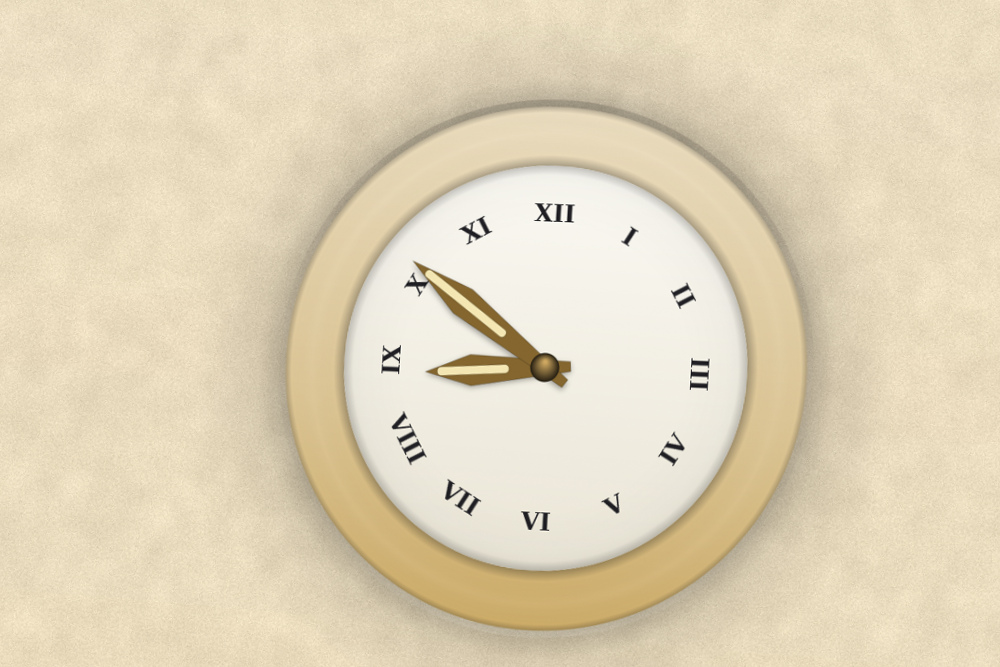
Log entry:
8 h 51 min
